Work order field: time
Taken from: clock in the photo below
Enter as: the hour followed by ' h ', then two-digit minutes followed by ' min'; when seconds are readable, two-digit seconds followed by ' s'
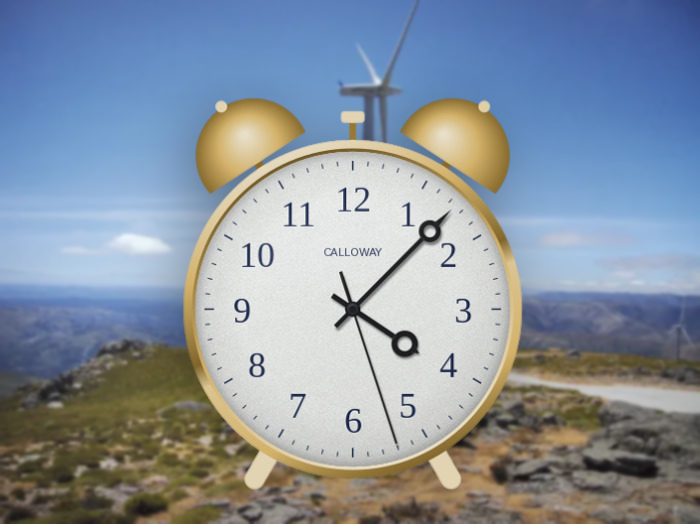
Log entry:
4 h 07 min 27 s
